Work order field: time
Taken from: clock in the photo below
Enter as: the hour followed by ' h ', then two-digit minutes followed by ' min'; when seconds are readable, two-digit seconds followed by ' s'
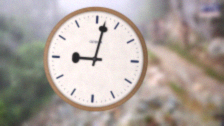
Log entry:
9 h 02 min
